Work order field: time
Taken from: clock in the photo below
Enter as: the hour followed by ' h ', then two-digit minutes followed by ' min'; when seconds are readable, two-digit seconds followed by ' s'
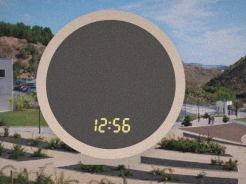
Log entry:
12 h 56 min
